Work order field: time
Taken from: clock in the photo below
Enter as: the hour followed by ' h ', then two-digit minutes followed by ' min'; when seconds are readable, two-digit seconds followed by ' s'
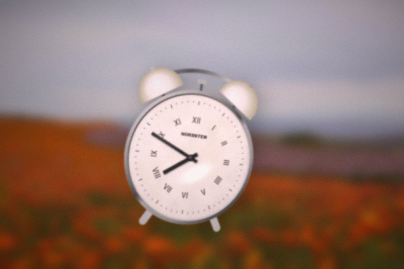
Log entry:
7 h 49 min
